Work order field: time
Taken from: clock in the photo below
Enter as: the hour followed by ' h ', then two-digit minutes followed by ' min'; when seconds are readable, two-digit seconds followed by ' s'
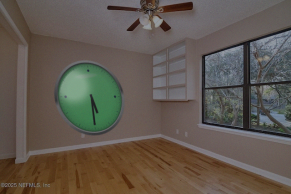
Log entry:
5 h 30 min
